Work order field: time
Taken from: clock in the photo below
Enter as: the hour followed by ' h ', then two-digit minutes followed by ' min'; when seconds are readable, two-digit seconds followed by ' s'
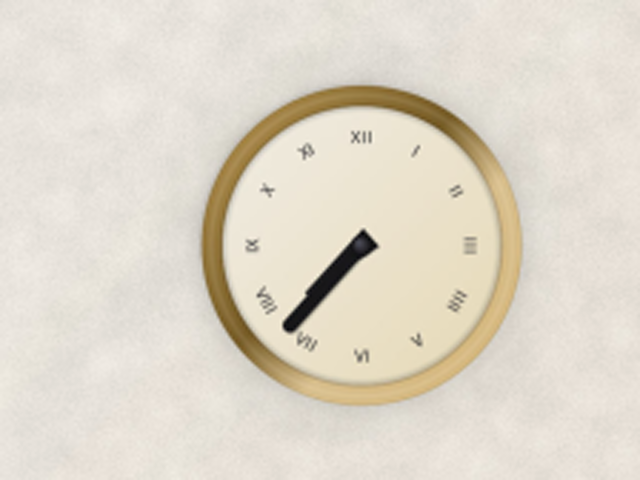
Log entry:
7 h 37 min
